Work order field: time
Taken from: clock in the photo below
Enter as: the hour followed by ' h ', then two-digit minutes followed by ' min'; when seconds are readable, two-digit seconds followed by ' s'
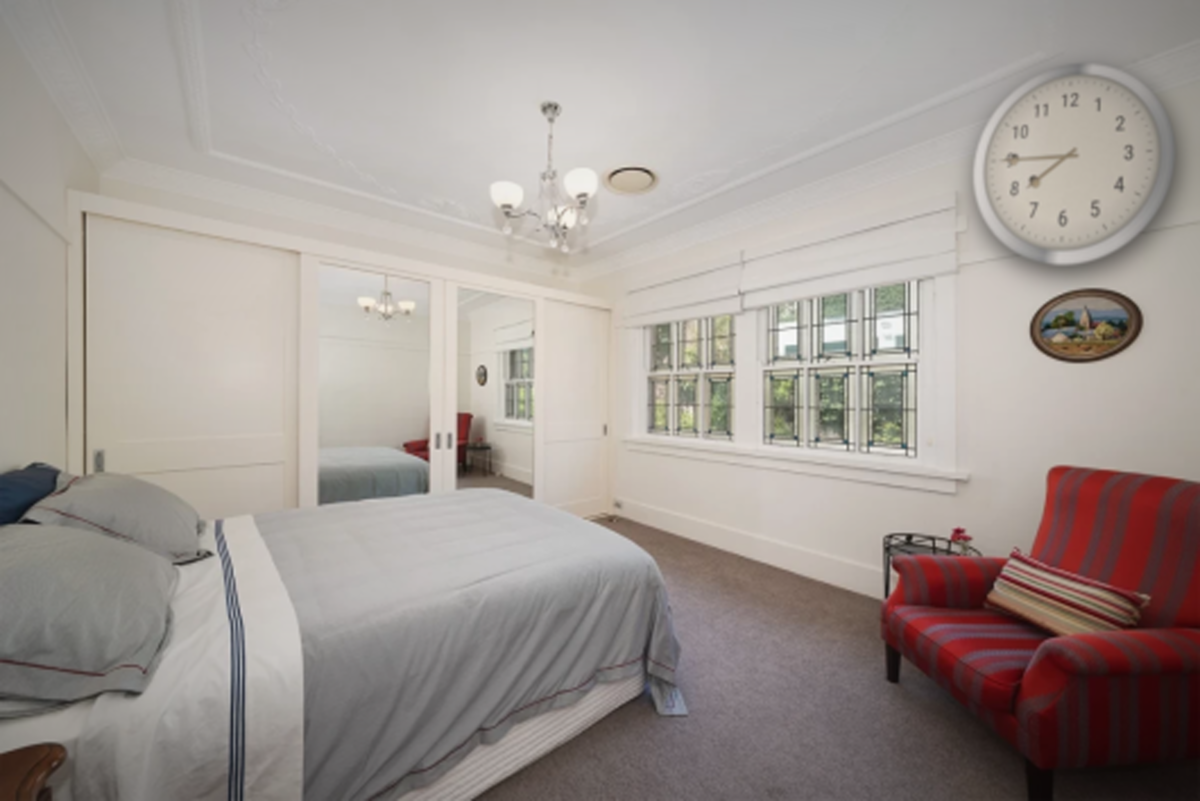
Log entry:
7 h 45 min
